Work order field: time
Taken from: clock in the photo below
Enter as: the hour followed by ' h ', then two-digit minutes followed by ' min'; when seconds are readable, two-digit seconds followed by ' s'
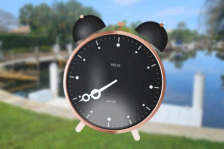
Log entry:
7 h 39 min
